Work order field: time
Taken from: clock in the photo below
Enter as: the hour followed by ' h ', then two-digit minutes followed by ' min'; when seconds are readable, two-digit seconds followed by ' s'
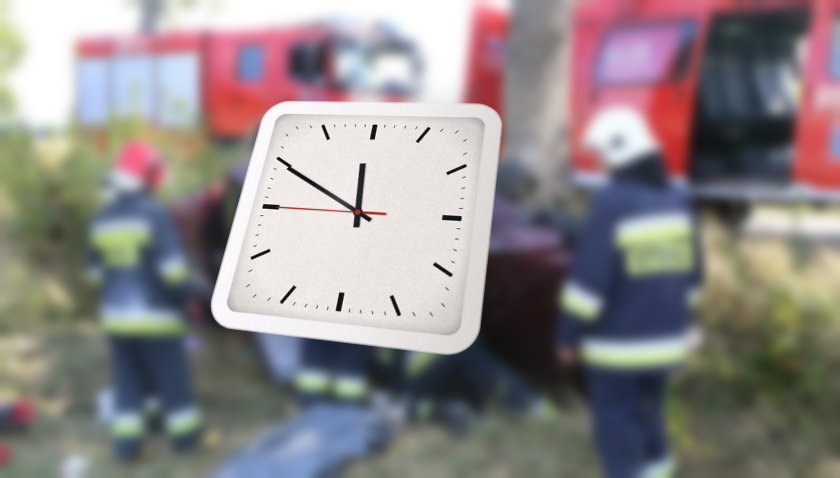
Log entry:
11 h 49 min 45 s
